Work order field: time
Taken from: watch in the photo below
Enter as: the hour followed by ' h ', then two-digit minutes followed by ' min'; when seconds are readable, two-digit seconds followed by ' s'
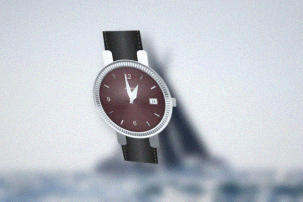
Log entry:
12 h 59 min
